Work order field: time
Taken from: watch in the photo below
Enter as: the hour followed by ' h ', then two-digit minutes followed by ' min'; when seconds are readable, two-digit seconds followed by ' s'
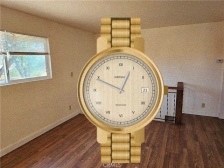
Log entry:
12 h 49 min
